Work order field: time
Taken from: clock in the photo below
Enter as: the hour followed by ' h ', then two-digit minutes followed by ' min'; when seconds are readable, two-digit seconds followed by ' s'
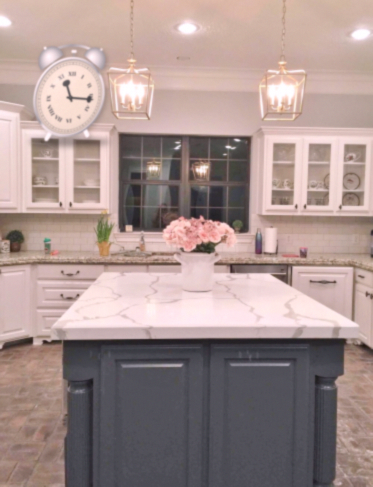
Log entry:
11 h 16 min
